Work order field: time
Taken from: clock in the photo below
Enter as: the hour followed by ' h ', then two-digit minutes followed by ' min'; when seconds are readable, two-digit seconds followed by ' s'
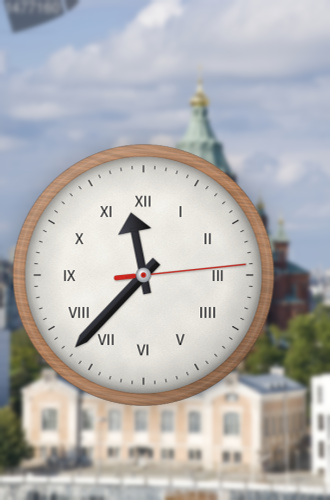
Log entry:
11 h 37 min 14 s
